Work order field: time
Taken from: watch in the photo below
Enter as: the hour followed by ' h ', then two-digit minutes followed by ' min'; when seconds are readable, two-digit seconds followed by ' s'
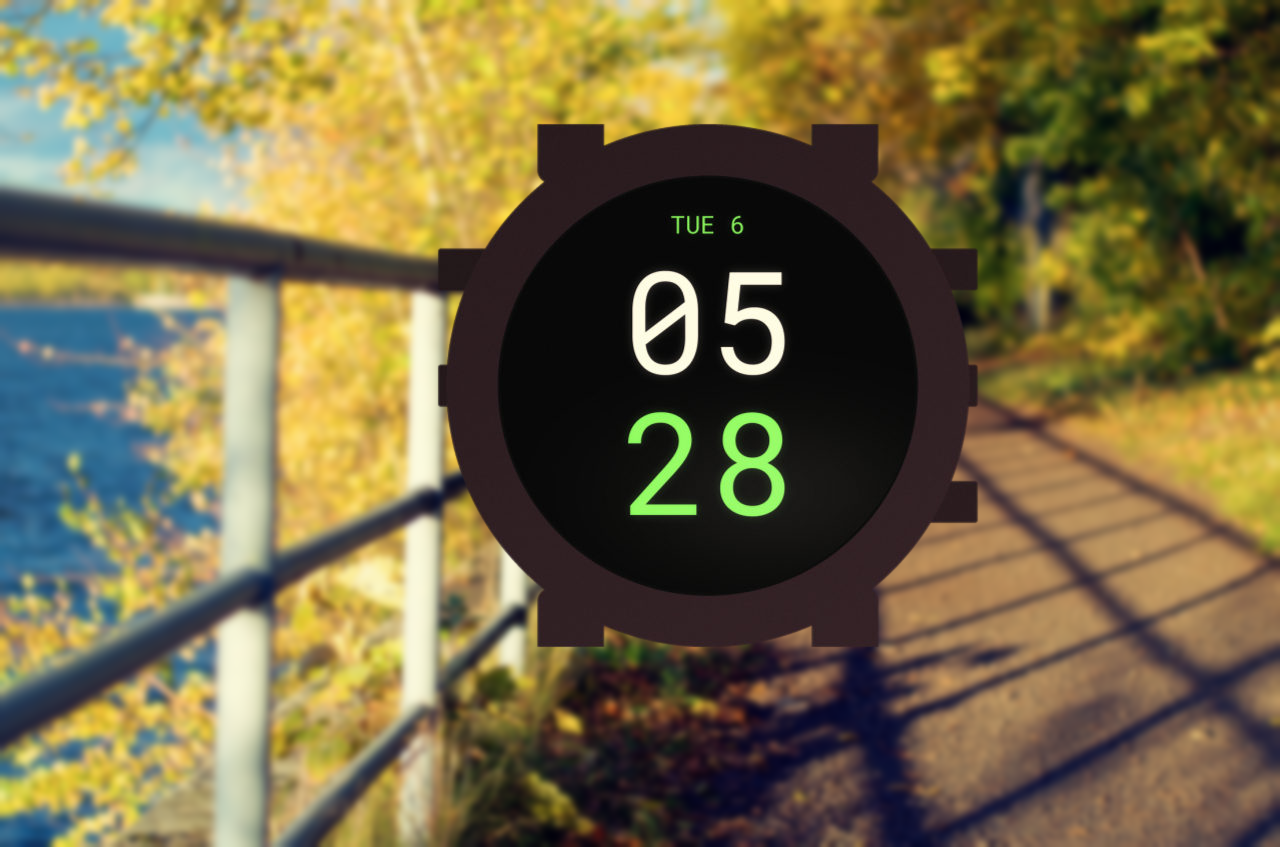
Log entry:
5 h 28 min
